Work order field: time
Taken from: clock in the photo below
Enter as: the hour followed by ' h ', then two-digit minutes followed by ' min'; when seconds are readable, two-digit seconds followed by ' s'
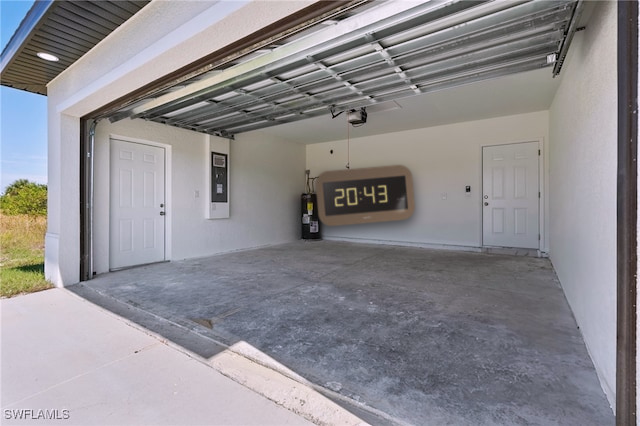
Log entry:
20 h 43 min
